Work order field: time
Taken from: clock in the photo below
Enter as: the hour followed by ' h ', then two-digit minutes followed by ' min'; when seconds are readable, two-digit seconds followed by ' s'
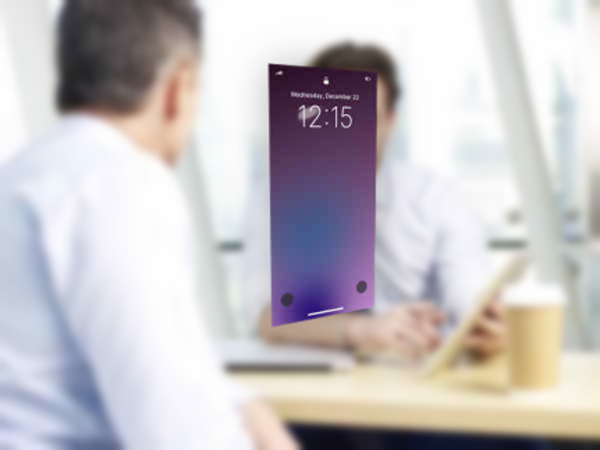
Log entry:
12 h 15 min
